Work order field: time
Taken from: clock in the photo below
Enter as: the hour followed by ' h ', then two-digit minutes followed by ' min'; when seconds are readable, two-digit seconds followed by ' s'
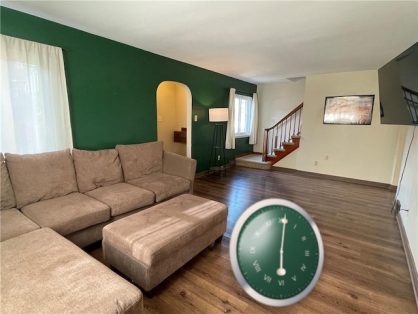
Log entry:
6 h 01 min
